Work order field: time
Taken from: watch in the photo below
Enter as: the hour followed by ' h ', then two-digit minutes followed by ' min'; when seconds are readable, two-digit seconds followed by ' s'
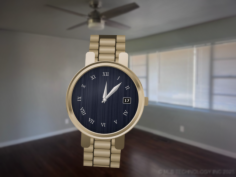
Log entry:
12 h 07 min
